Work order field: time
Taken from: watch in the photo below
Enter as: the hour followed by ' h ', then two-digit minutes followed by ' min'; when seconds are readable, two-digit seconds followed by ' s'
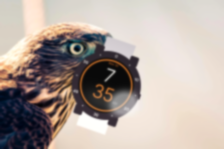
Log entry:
7 h 35 min
